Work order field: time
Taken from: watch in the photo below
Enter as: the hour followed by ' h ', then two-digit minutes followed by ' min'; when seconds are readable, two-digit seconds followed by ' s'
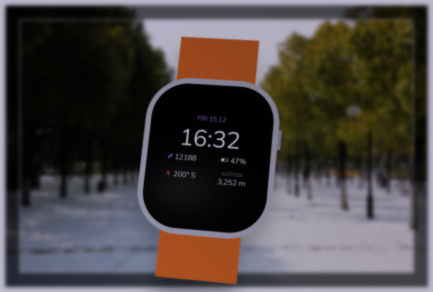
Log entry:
16 h 32 min
